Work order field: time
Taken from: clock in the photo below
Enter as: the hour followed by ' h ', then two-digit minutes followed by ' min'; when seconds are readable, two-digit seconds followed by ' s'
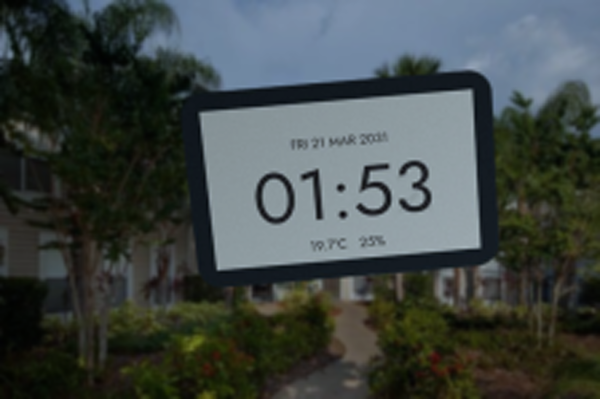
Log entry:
1 h 53 min
